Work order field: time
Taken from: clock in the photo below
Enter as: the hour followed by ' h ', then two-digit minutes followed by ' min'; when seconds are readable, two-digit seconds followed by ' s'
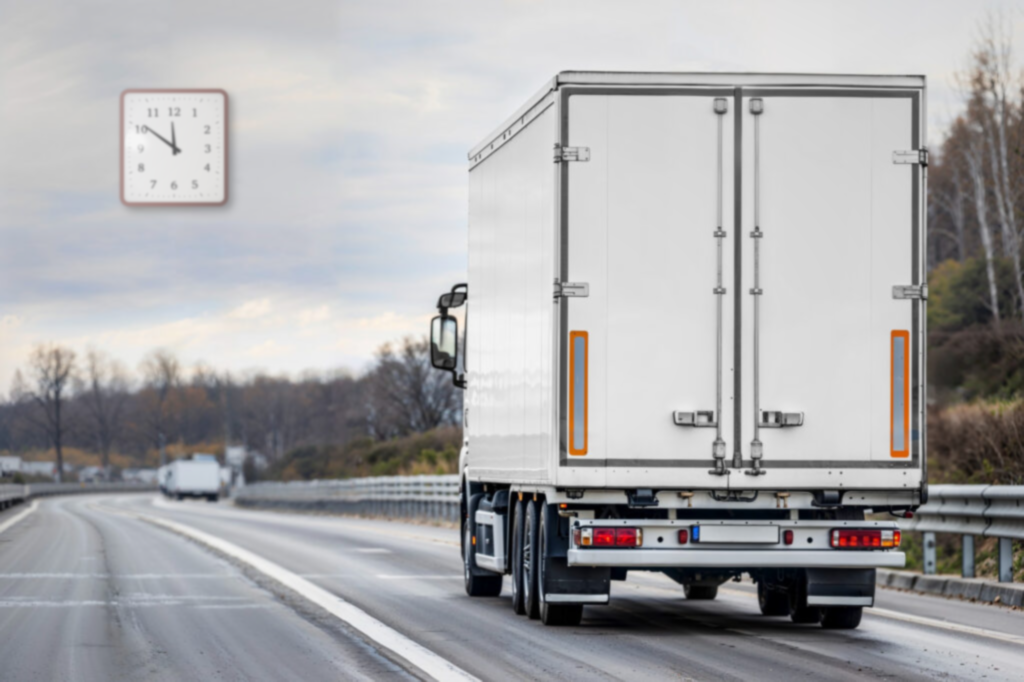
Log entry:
11 h 51 min
